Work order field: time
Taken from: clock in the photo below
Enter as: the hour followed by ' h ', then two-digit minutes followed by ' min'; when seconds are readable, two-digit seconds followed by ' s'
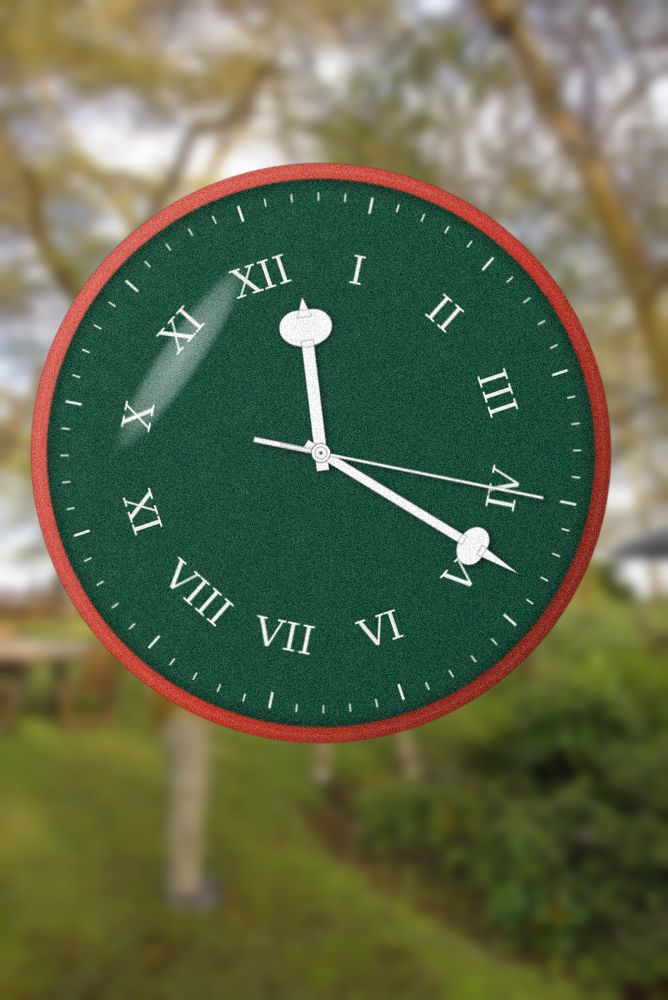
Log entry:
12 h 23 min 20 s
